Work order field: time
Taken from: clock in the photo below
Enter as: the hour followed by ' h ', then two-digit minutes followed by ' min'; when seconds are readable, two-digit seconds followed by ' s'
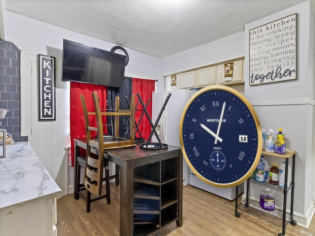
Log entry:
10 h 03 min
